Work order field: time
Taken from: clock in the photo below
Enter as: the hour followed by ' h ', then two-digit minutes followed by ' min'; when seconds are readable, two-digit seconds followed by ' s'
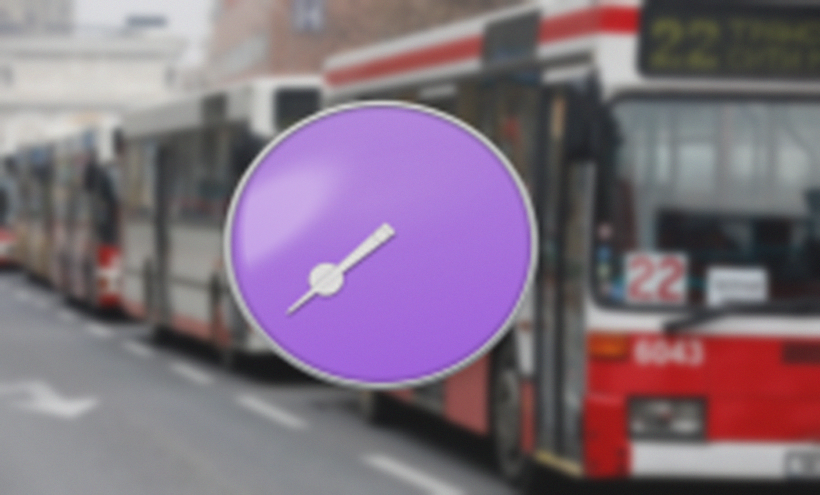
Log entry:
7 h 38 min
